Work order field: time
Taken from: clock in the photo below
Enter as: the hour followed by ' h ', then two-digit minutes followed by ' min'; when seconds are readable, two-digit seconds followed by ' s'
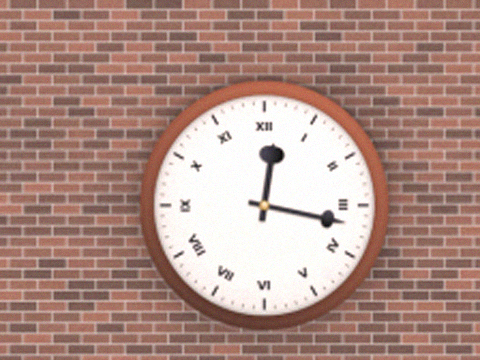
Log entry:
12 h 17 min
